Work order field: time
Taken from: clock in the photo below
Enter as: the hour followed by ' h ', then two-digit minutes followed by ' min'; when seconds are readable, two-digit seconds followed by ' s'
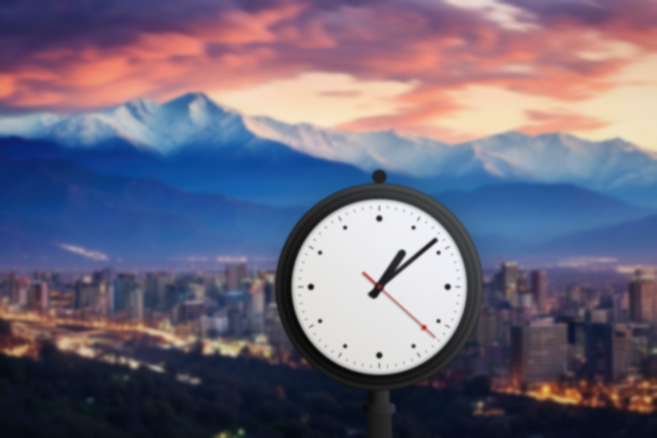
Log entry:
1 h 08 min 22 s
